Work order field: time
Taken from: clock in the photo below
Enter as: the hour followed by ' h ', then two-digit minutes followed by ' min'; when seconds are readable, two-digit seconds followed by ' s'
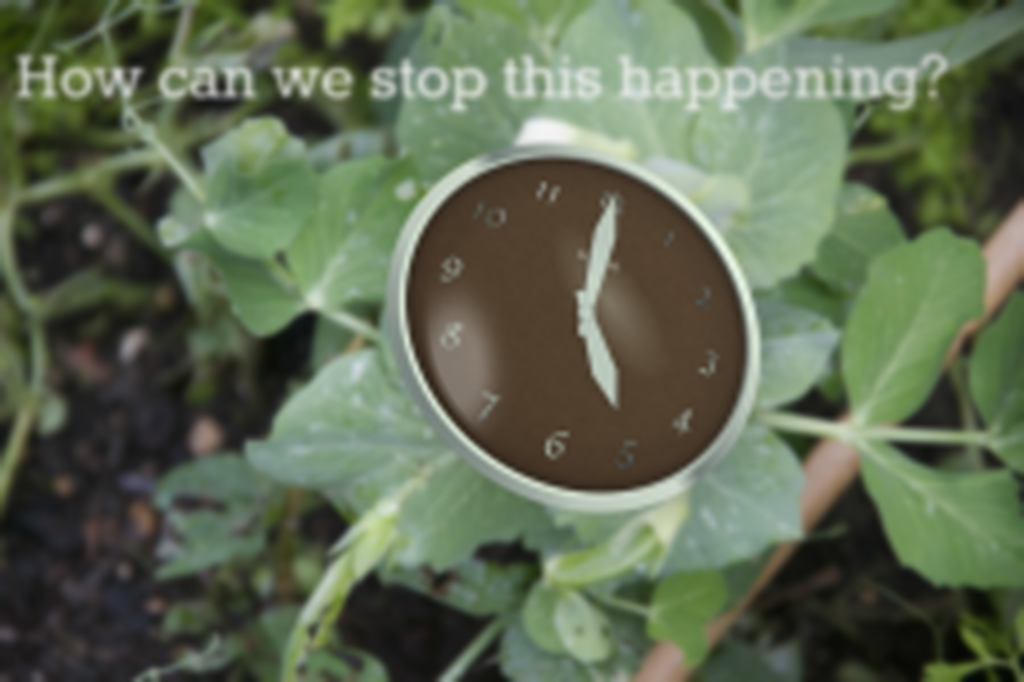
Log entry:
5 h 00 min
